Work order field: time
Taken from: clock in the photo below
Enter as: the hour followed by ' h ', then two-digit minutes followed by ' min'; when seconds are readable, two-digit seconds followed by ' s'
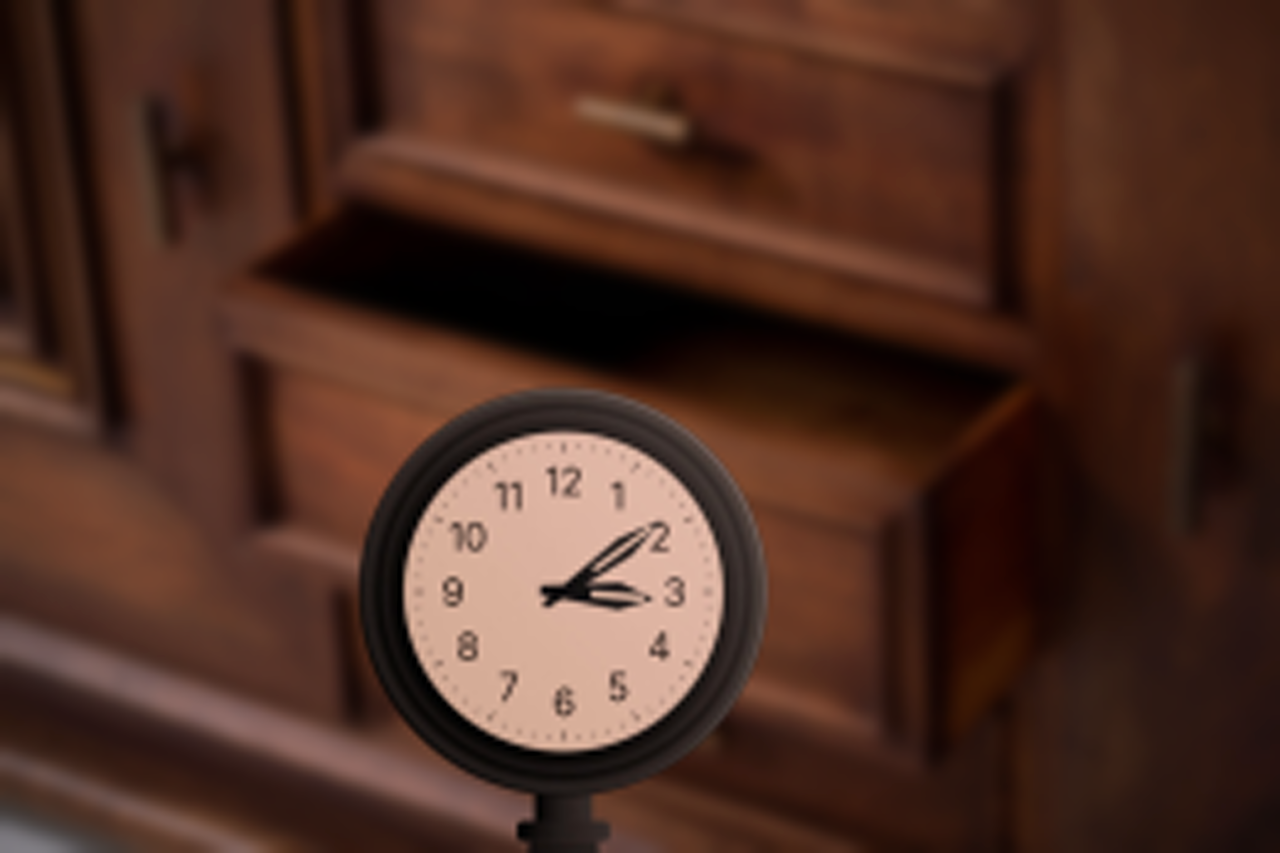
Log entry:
3 h 09 min
